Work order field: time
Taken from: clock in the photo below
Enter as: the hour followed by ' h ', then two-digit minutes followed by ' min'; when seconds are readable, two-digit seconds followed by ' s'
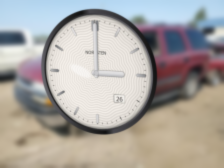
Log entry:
3 h 00 min
